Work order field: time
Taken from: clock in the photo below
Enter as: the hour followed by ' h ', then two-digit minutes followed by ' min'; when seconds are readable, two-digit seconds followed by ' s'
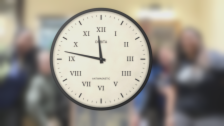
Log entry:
11 h 47 min
